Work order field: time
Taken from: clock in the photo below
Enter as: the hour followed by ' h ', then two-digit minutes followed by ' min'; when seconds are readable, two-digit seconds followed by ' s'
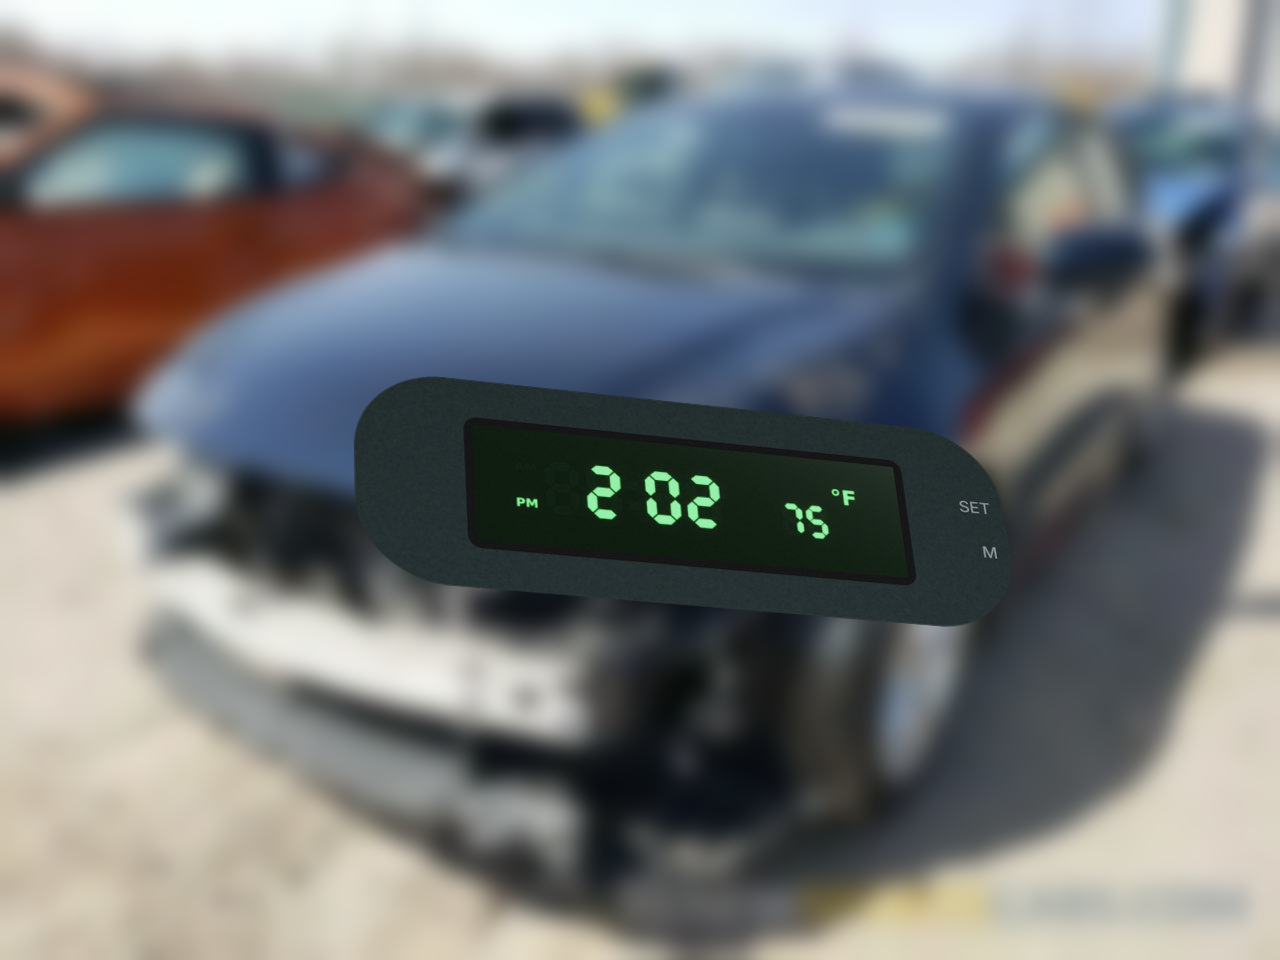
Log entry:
2 h 02 min
